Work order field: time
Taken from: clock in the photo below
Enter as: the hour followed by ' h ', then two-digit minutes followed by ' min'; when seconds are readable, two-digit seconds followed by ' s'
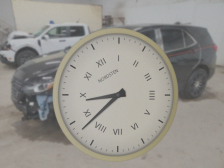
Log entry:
9 h 43 min
